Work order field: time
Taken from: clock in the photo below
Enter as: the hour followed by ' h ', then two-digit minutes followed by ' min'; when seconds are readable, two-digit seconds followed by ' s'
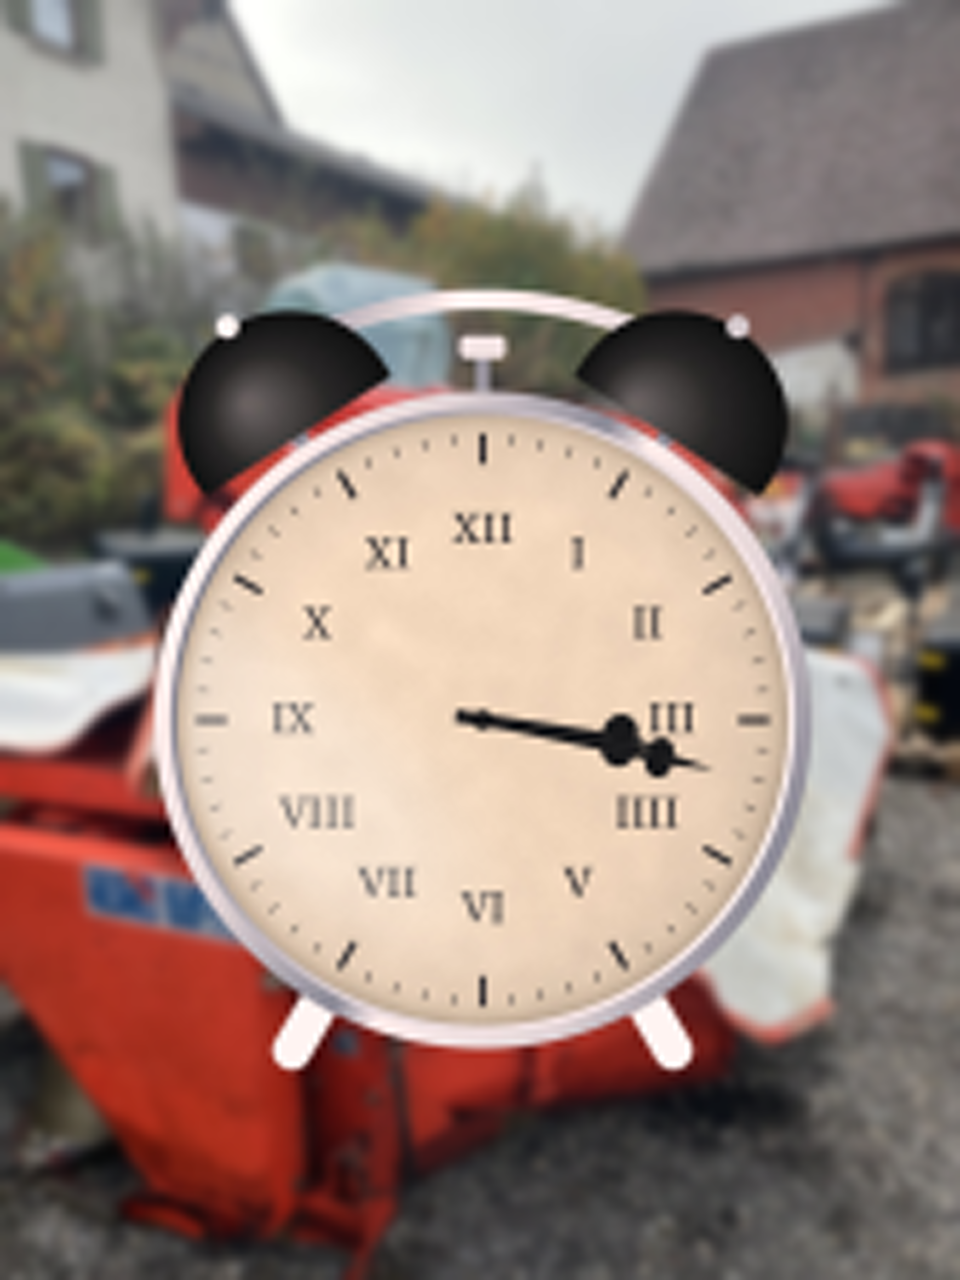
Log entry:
3 h 17 min
